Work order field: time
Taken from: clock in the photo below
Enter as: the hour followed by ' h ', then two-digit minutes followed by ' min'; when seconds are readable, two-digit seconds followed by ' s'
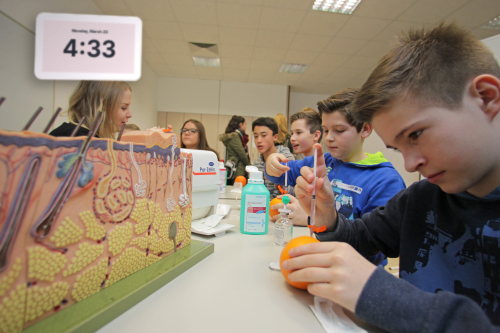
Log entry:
4 h 33 min
